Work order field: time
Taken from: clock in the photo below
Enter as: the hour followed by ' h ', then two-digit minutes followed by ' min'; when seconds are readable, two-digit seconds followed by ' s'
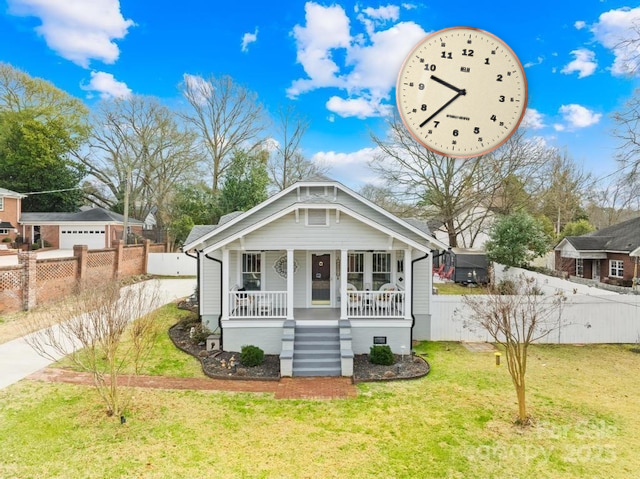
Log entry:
9 h 37 min
